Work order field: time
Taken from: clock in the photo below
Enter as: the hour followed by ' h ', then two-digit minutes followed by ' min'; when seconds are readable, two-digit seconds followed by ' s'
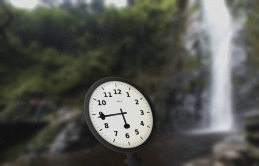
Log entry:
5 h 44 min
